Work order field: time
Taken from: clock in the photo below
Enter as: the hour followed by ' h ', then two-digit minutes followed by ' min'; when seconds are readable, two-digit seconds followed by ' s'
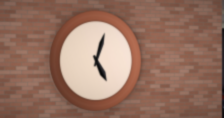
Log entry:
5 h 03 min
